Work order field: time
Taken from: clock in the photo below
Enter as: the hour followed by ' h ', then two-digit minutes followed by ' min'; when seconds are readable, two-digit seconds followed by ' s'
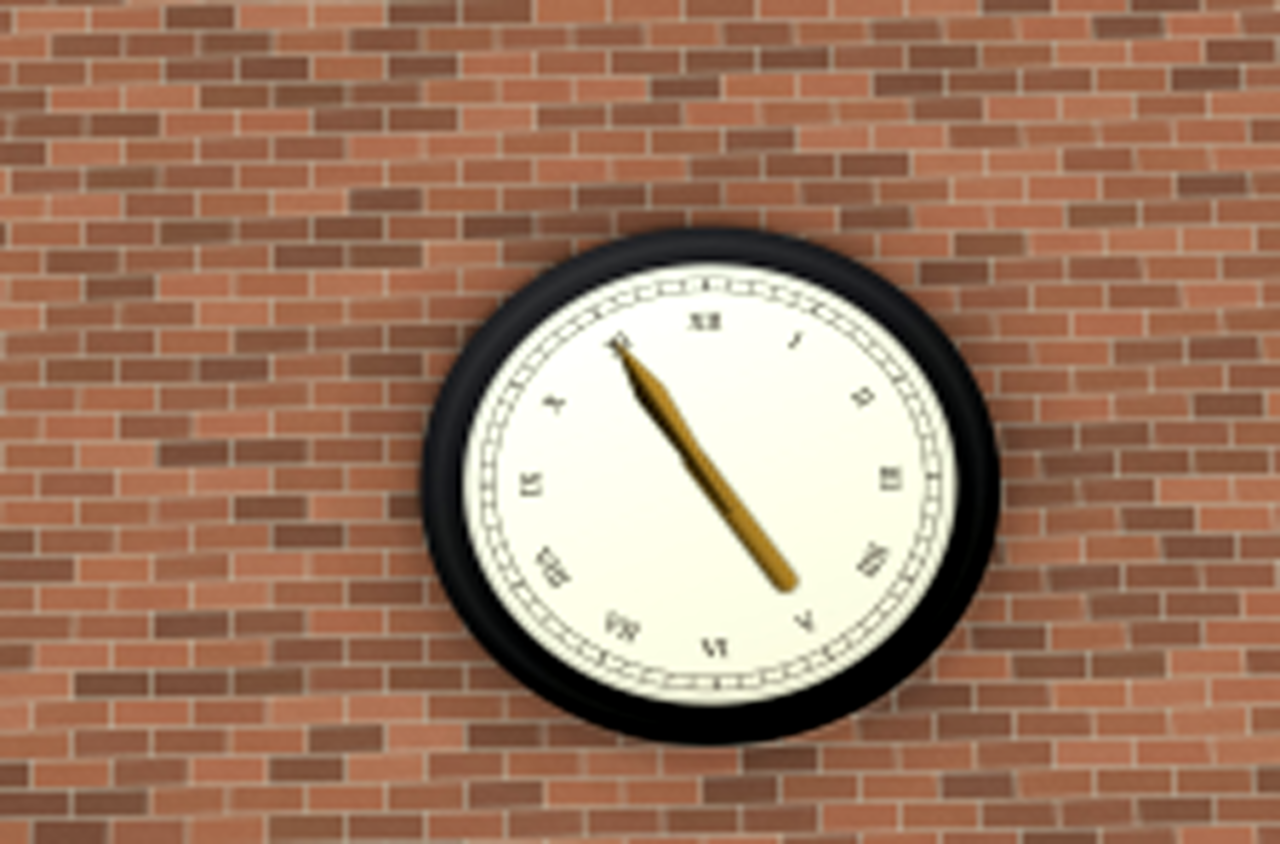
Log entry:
4 h 55 min
